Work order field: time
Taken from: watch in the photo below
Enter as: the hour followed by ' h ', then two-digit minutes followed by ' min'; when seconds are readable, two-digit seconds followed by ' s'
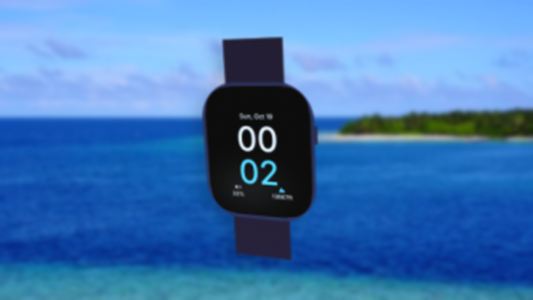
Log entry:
0 h 02 min
